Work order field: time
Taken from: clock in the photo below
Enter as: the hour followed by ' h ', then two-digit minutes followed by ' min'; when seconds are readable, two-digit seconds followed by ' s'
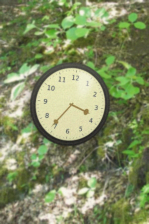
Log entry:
3 h 36 min
